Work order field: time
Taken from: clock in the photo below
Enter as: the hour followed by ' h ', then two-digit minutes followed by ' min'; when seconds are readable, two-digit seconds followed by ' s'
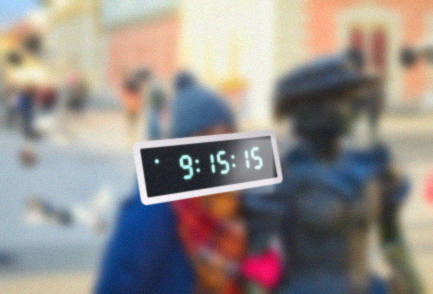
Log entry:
9 h 15 min 15 s
